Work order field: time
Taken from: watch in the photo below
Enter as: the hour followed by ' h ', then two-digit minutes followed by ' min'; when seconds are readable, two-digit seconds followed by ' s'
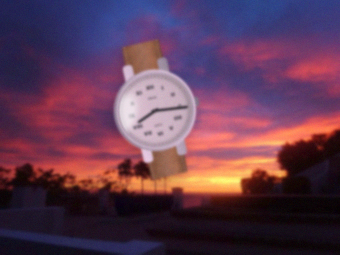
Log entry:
8 h 16 min
